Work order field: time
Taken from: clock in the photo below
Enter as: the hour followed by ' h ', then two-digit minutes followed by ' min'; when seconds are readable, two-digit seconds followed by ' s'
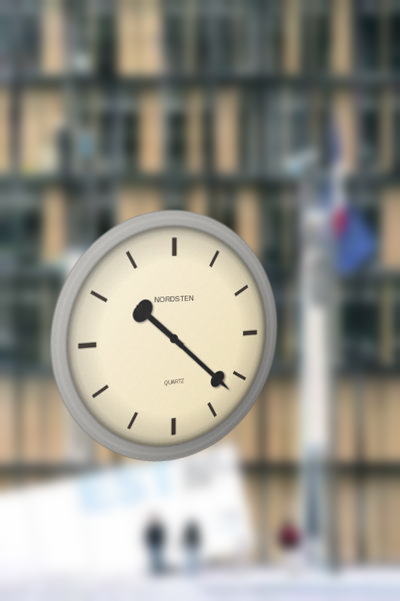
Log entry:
10 h 22 min
